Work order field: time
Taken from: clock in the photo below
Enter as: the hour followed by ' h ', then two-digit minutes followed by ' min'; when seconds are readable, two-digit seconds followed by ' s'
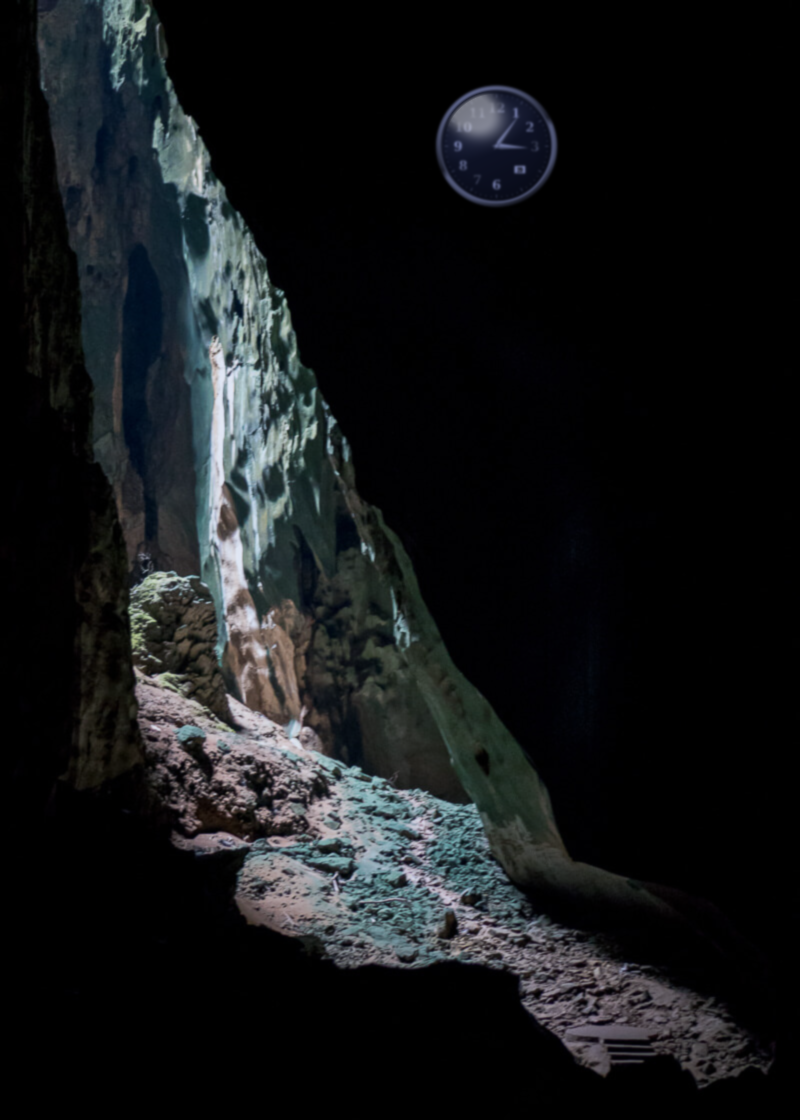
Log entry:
3 h 06 min
